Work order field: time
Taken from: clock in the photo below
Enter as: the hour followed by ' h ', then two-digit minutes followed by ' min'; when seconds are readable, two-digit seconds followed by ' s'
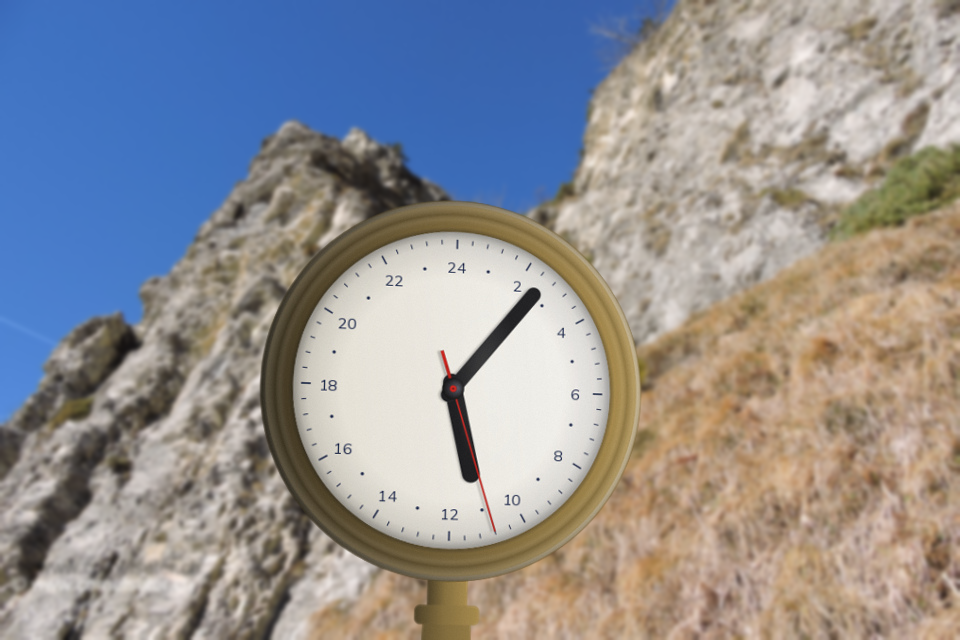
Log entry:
11 h 06 min 27 s
